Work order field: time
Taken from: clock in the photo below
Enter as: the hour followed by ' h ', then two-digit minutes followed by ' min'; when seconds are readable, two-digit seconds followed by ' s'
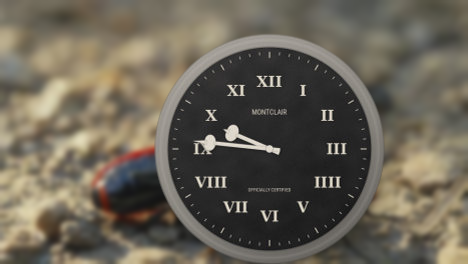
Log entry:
9 h 46 min
